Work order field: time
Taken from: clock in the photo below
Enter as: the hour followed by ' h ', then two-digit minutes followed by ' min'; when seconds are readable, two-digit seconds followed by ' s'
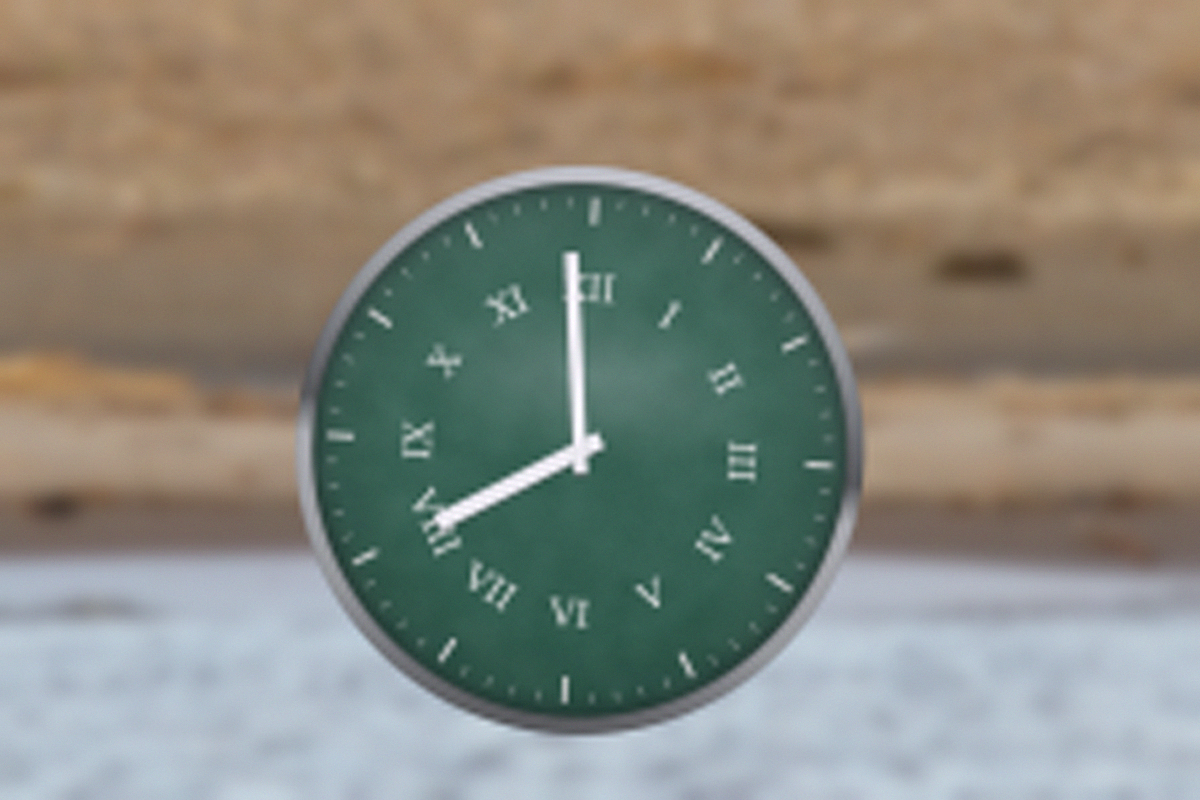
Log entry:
7 h 59 min
